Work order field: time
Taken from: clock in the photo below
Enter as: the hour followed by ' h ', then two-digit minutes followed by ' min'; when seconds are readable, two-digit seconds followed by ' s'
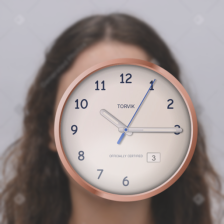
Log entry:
10 h 15 min 05 s
